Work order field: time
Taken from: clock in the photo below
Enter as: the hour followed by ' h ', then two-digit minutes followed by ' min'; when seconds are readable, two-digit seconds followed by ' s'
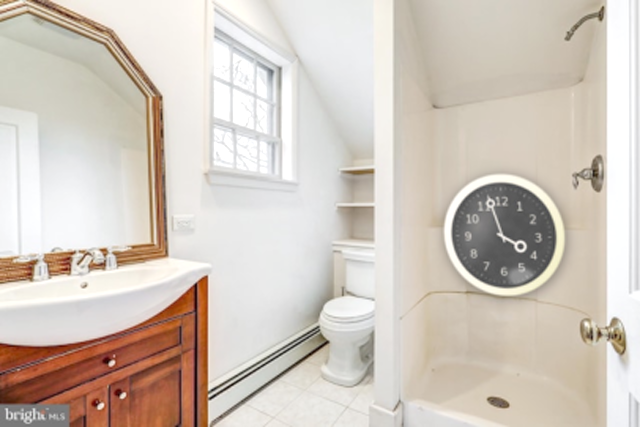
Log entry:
3 h 57 min
